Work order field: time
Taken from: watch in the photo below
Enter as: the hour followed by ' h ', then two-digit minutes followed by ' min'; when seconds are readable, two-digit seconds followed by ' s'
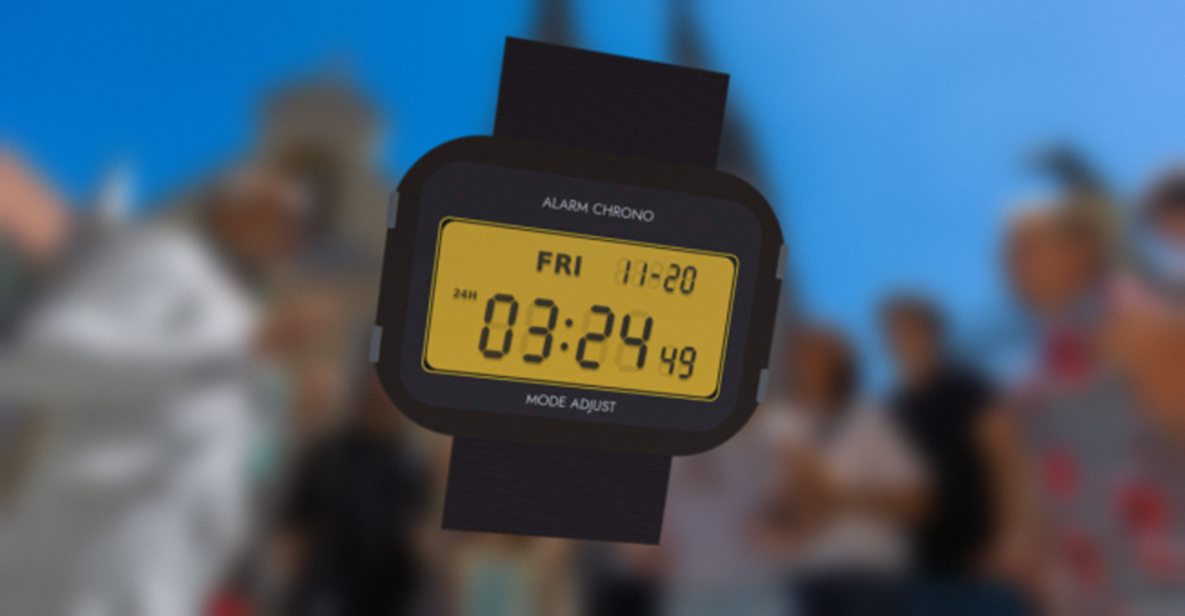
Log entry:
3 h 24 min 49 s
